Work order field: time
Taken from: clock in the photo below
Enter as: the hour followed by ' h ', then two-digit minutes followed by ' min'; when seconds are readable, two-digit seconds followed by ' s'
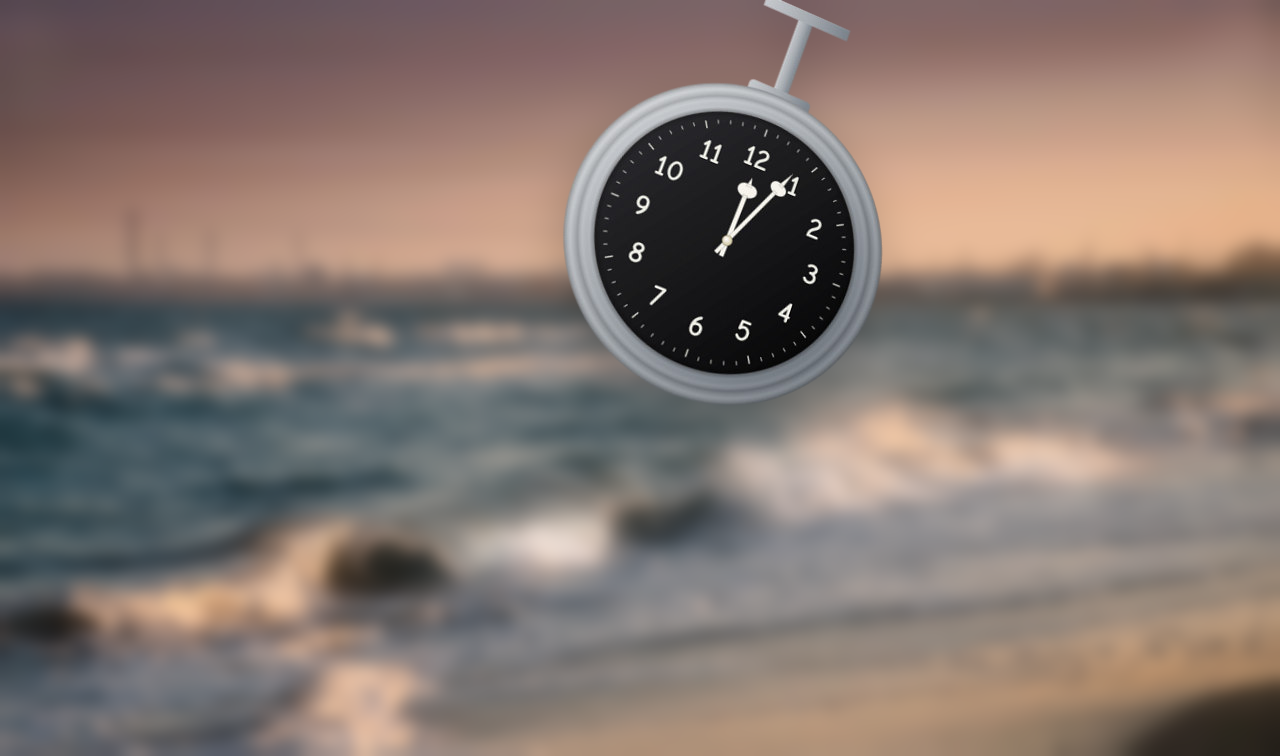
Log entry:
12 h 04 min
